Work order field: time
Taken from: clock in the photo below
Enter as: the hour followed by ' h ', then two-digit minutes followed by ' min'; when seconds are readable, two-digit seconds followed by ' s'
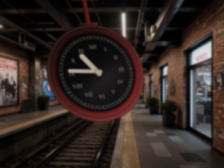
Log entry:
10 h 46 min
